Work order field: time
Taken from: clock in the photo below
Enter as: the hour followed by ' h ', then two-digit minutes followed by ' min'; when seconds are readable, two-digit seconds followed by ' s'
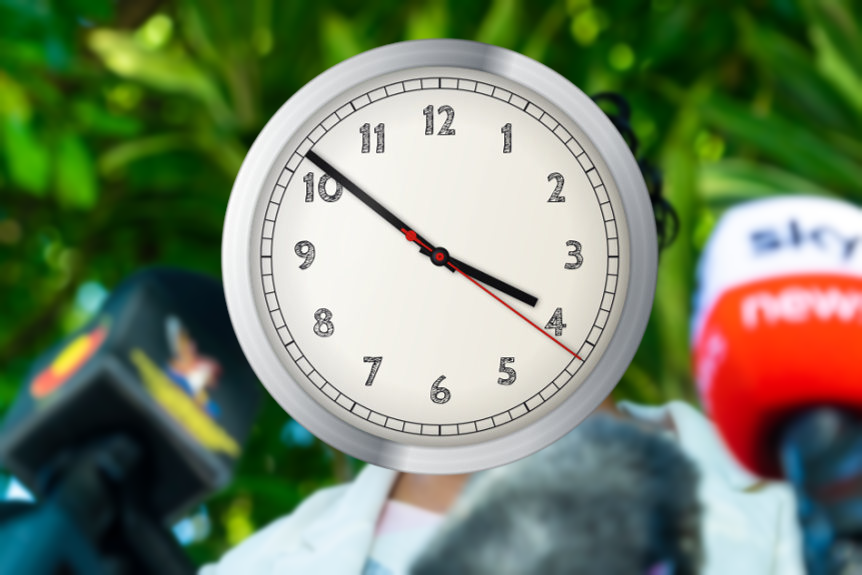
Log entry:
3 h 51 min 21 s
